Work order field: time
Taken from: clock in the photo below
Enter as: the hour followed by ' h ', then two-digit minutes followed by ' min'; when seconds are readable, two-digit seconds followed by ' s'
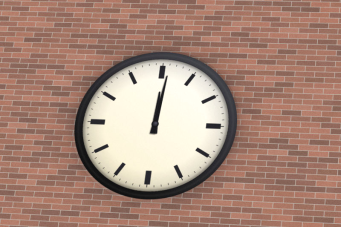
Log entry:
12 h 01 min
